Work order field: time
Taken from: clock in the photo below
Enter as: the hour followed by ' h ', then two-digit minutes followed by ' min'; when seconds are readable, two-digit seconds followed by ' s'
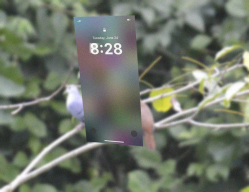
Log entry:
8 h 28 min
